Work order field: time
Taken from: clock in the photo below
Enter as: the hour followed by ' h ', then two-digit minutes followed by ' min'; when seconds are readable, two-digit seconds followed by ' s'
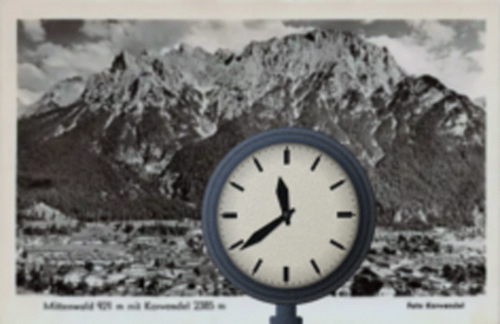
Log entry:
11 h 39 min
